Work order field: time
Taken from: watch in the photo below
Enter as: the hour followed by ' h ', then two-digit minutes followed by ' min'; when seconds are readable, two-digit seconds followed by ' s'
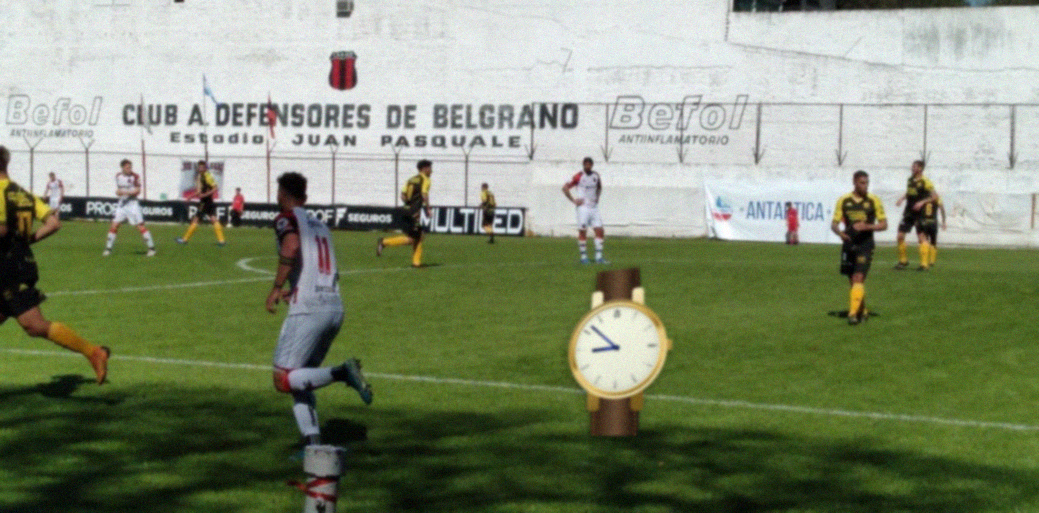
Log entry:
8 h 52 min
